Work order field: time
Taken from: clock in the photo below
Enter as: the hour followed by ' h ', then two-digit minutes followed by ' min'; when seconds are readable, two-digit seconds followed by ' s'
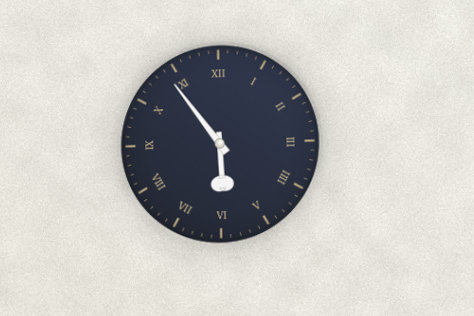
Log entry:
5 h 54 min
